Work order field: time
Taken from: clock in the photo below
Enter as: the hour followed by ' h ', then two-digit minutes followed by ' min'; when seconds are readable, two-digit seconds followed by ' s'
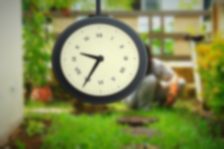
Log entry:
9 h 35 min
